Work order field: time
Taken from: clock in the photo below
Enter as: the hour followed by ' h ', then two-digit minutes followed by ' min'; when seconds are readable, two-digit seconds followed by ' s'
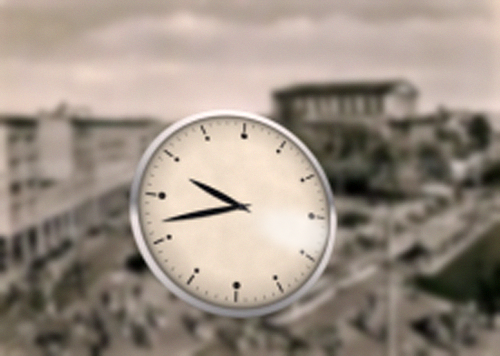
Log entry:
9 h 42 min
